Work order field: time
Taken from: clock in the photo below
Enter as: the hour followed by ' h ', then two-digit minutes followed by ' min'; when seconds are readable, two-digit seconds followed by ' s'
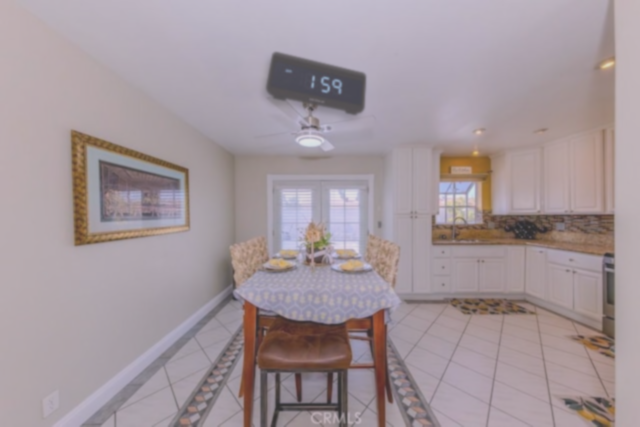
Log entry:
1 h 59 min
